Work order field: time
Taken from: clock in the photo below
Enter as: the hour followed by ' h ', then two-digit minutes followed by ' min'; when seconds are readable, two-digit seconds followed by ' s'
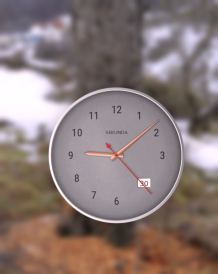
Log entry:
9 h 08 min 23 s
